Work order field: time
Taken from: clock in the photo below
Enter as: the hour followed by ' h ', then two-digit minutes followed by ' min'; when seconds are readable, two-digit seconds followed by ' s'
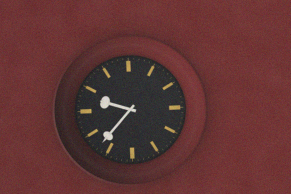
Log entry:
9 h 37 min
